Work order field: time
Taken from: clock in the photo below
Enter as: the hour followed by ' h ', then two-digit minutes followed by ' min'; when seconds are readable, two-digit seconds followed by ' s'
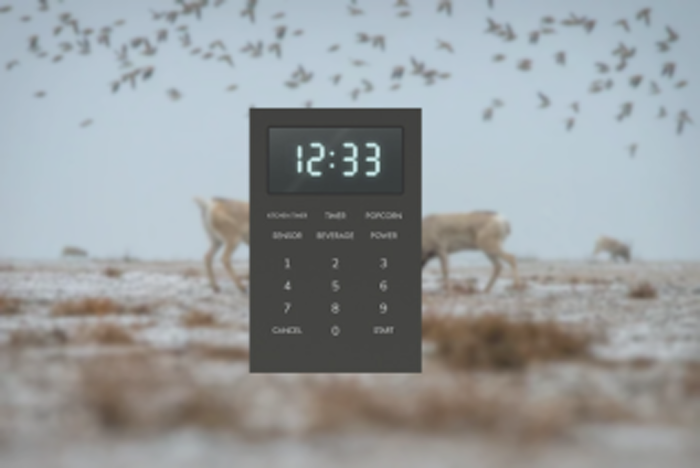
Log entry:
12 h 33 min
